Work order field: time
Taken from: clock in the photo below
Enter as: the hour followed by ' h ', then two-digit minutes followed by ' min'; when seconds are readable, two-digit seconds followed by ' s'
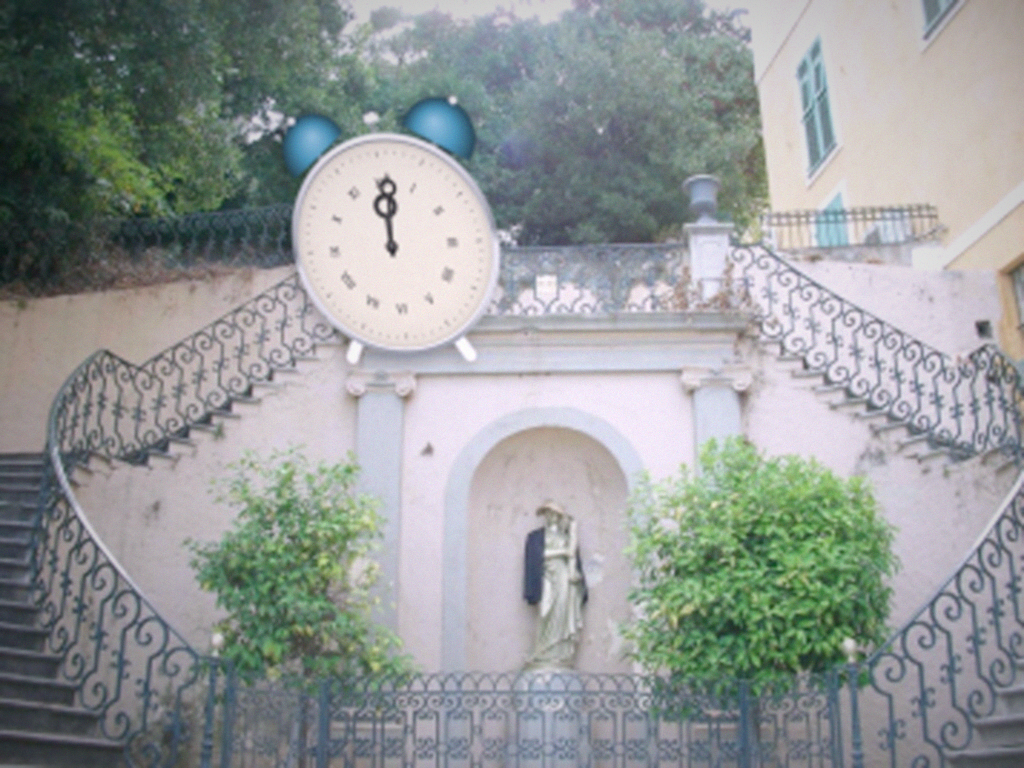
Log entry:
12 h 01 min
